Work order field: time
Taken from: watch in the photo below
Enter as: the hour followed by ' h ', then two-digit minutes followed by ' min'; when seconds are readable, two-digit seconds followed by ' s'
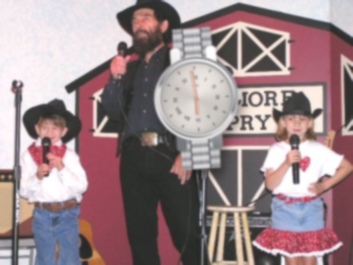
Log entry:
5 h 59 min
